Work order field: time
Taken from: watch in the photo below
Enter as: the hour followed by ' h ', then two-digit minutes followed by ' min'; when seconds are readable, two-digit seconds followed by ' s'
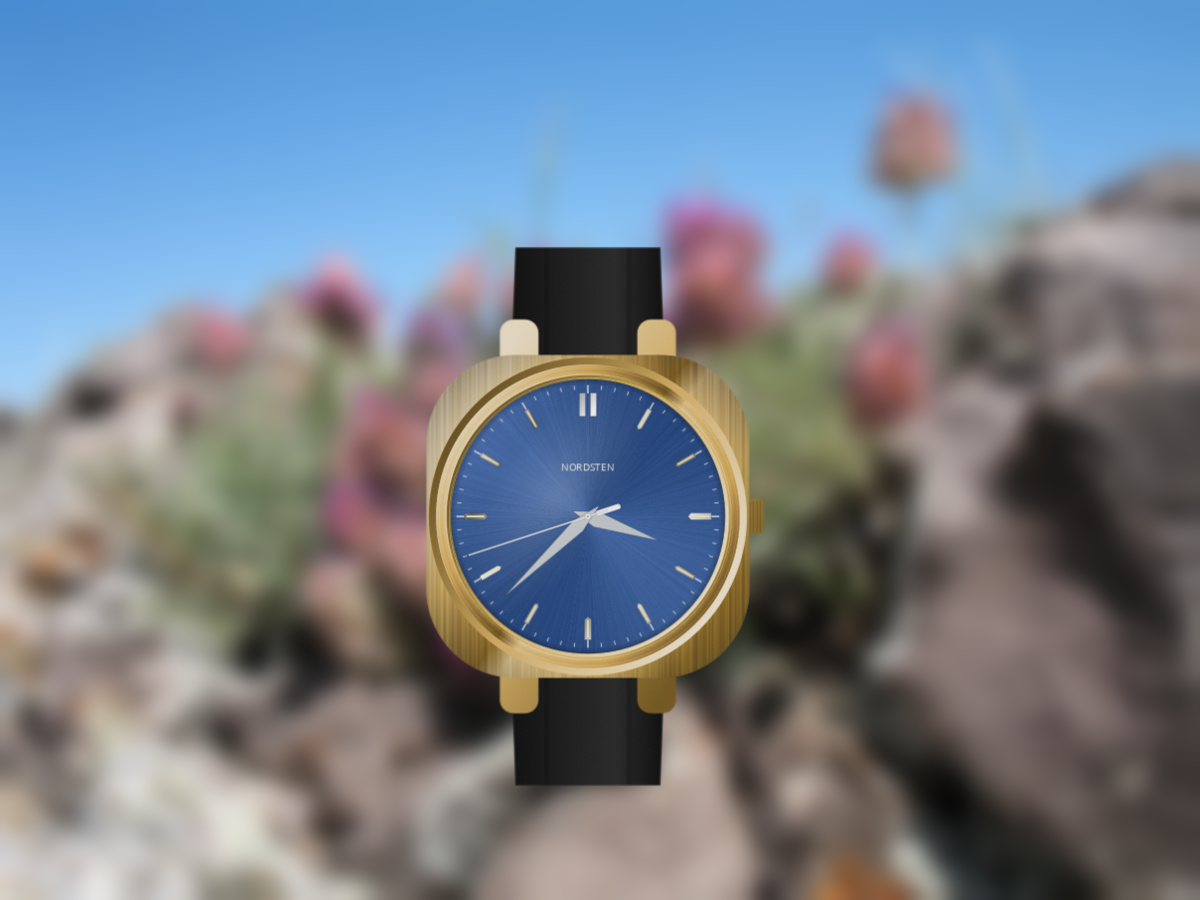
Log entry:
3 h 37 min 42 s
